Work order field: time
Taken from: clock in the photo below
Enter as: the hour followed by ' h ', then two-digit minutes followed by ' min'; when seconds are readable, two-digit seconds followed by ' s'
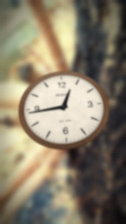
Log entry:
12 h 44 min
